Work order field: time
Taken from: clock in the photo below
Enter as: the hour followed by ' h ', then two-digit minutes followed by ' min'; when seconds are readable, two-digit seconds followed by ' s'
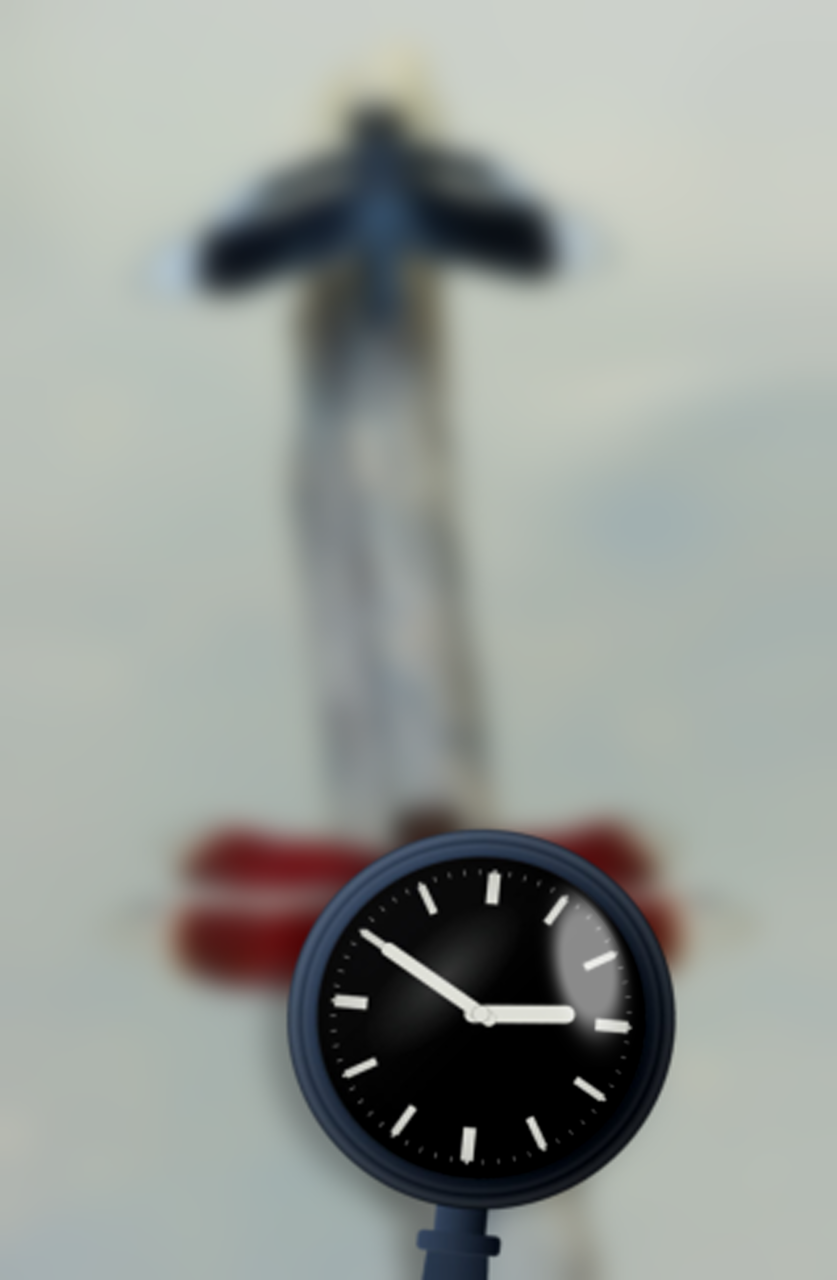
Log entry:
2 h 50 min
